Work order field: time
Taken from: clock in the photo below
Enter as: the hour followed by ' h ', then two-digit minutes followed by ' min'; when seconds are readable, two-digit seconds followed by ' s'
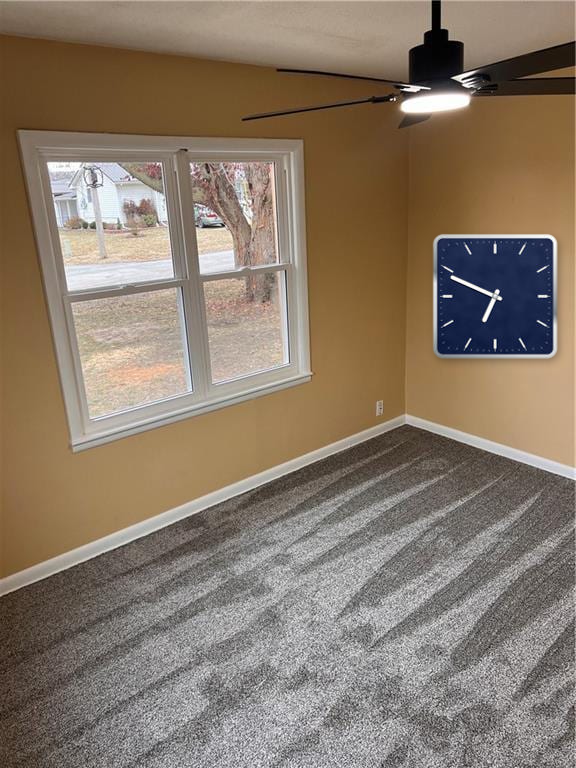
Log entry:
6 h 49 min
